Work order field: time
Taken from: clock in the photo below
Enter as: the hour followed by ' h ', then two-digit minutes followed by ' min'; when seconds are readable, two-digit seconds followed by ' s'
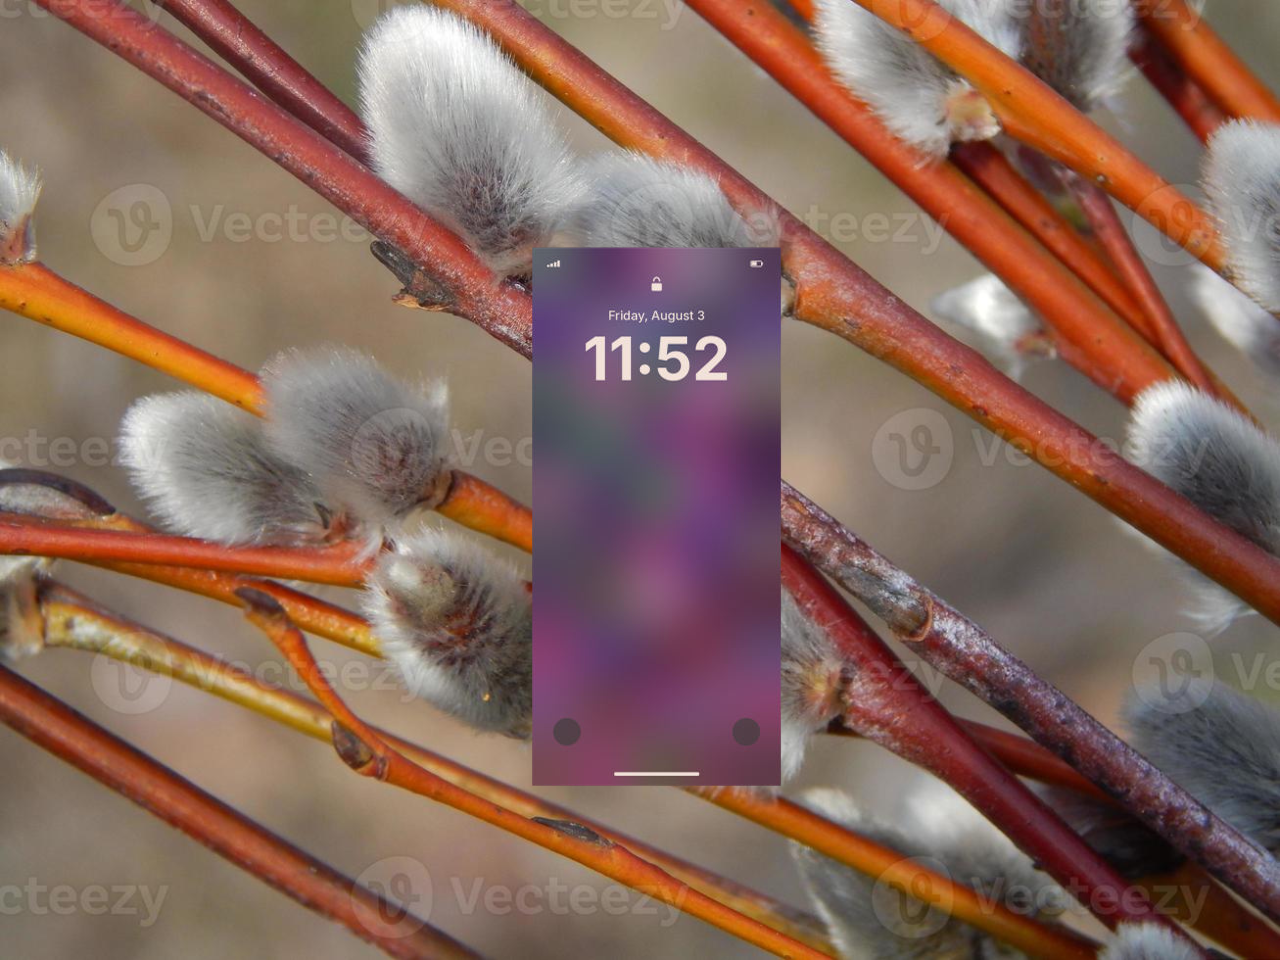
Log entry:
11 h 52 min
